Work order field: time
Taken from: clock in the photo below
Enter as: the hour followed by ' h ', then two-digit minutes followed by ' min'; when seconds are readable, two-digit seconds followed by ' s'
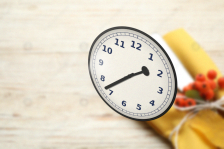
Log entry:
1 h 37 min
